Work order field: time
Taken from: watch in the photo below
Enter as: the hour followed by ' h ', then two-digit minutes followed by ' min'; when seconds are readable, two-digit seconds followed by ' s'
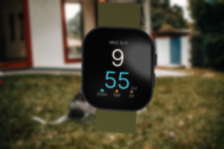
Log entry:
9 h 55 min
